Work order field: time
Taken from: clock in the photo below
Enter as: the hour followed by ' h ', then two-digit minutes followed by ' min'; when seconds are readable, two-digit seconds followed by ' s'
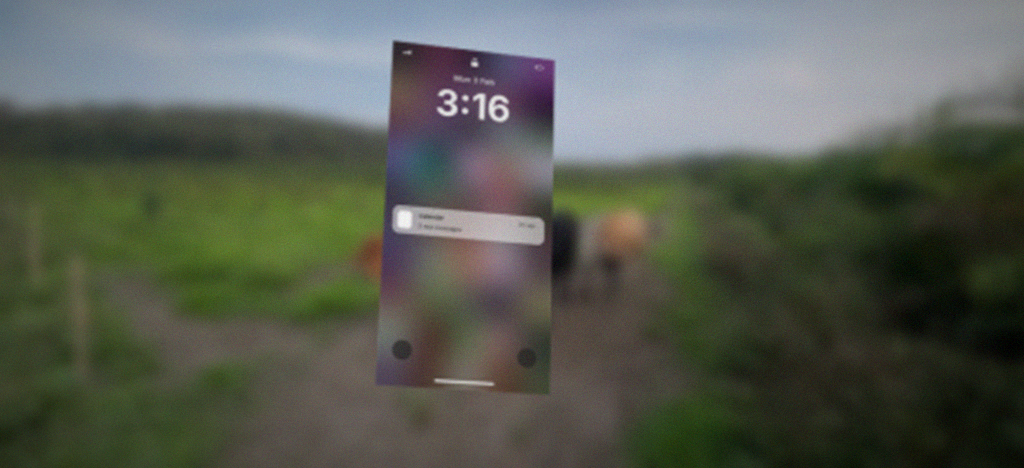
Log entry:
3 h 16 min
